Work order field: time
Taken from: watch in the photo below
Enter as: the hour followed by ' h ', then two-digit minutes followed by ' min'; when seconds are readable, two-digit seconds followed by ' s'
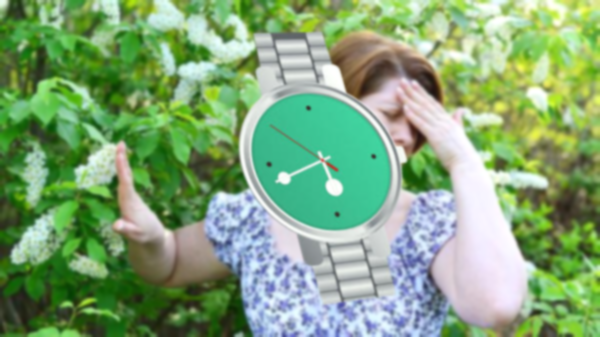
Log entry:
5 h 41 min 52 s
